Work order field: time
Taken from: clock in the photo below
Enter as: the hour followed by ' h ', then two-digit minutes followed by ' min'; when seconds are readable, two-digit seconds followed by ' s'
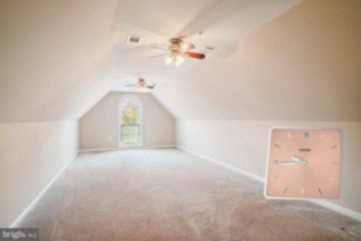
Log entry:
9 h 44 min
